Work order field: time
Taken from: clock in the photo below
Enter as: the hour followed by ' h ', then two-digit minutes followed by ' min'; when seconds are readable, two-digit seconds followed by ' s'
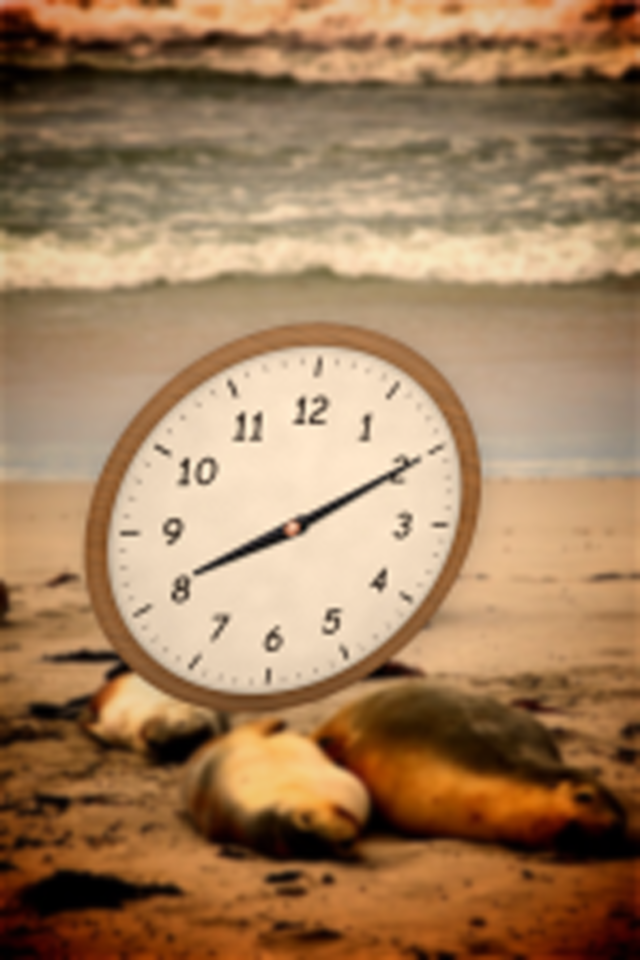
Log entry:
8 h 10 min
